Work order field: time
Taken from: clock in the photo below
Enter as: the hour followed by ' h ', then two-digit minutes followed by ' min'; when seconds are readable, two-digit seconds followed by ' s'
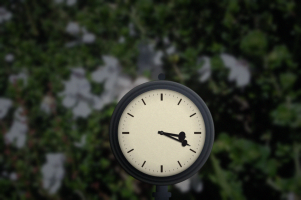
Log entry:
3 h 19 min
